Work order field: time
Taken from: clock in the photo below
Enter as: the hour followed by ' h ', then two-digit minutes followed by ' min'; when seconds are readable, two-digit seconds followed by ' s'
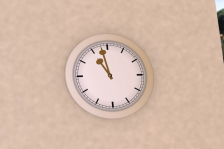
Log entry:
10 h 58 min
